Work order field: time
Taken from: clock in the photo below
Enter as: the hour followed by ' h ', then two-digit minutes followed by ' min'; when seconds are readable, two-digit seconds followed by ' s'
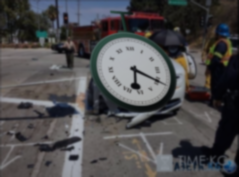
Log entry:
6 h 20 min
